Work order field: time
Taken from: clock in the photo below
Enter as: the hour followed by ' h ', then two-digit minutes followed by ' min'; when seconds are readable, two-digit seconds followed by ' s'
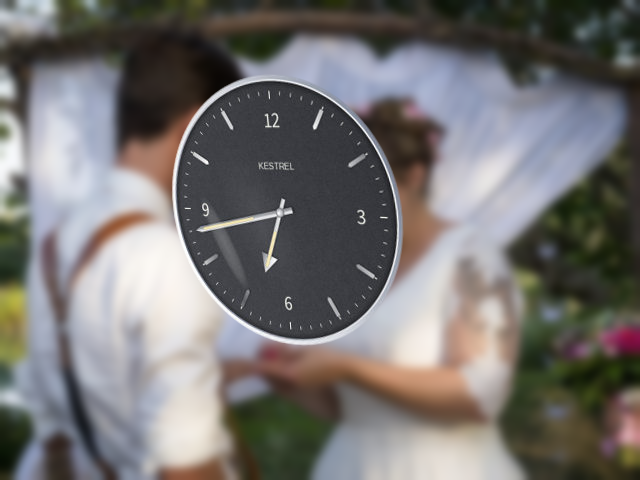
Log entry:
6 h 43 min
